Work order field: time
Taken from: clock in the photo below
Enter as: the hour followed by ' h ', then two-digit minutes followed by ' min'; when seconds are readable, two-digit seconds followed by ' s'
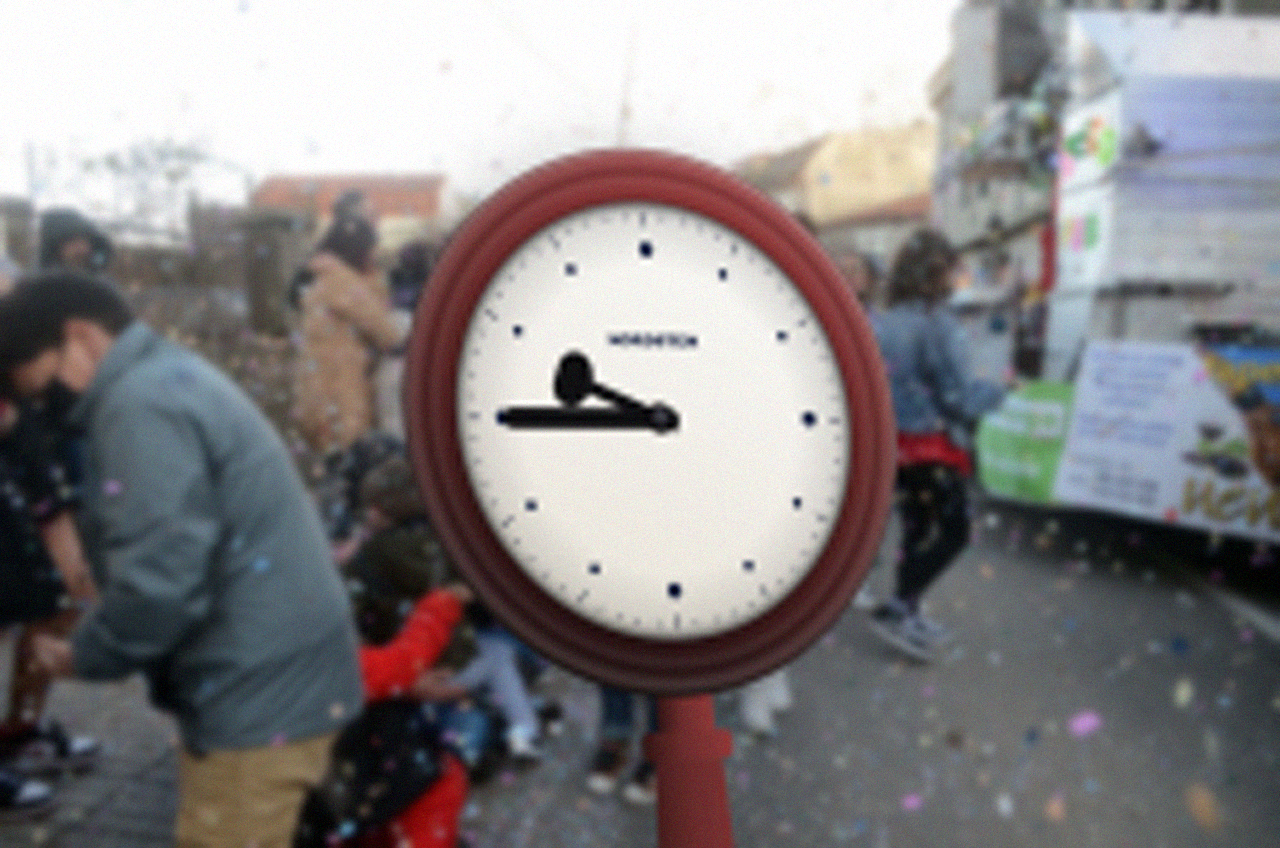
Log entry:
9 h 45 min
